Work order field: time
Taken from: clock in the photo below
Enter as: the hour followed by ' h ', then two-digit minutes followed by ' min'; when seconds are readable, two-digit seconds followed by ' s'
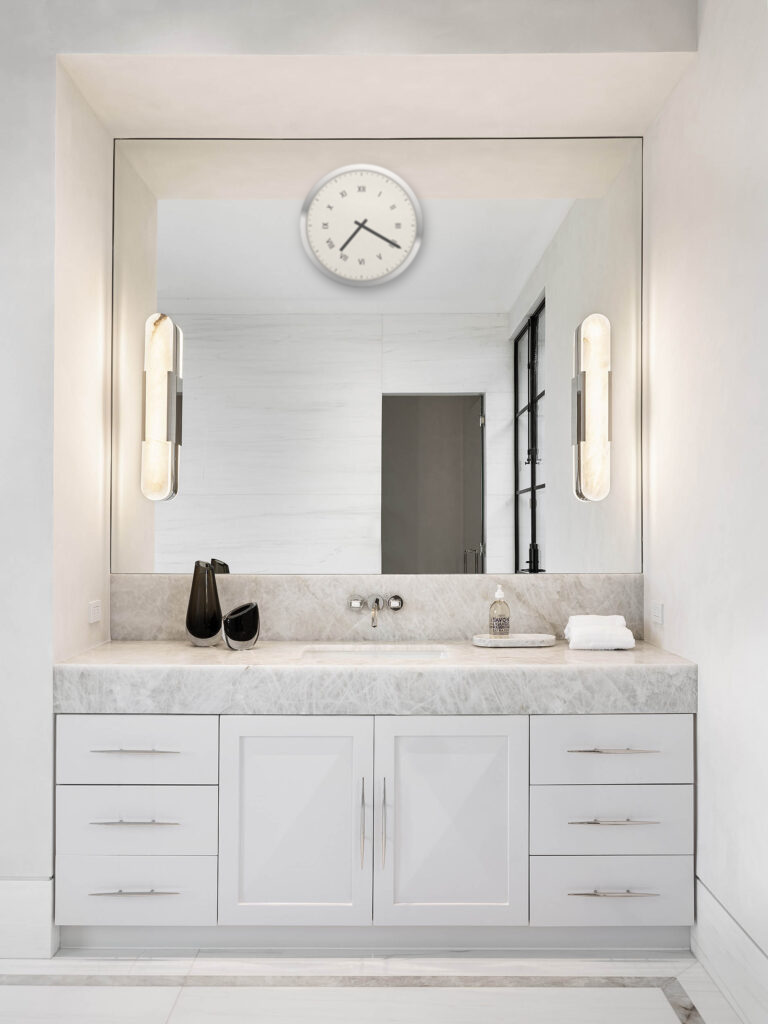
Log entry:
7 h 20 min
